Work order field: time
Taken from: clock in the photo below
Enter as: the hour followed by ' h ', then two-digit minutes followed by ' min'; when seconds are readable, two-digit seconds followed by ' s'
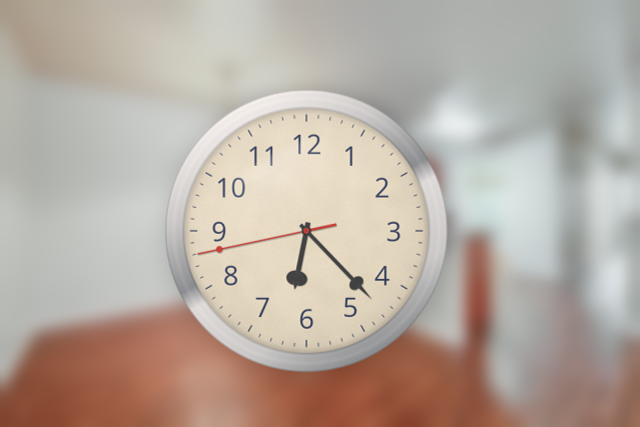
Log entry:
6 h 22 min 43 s
